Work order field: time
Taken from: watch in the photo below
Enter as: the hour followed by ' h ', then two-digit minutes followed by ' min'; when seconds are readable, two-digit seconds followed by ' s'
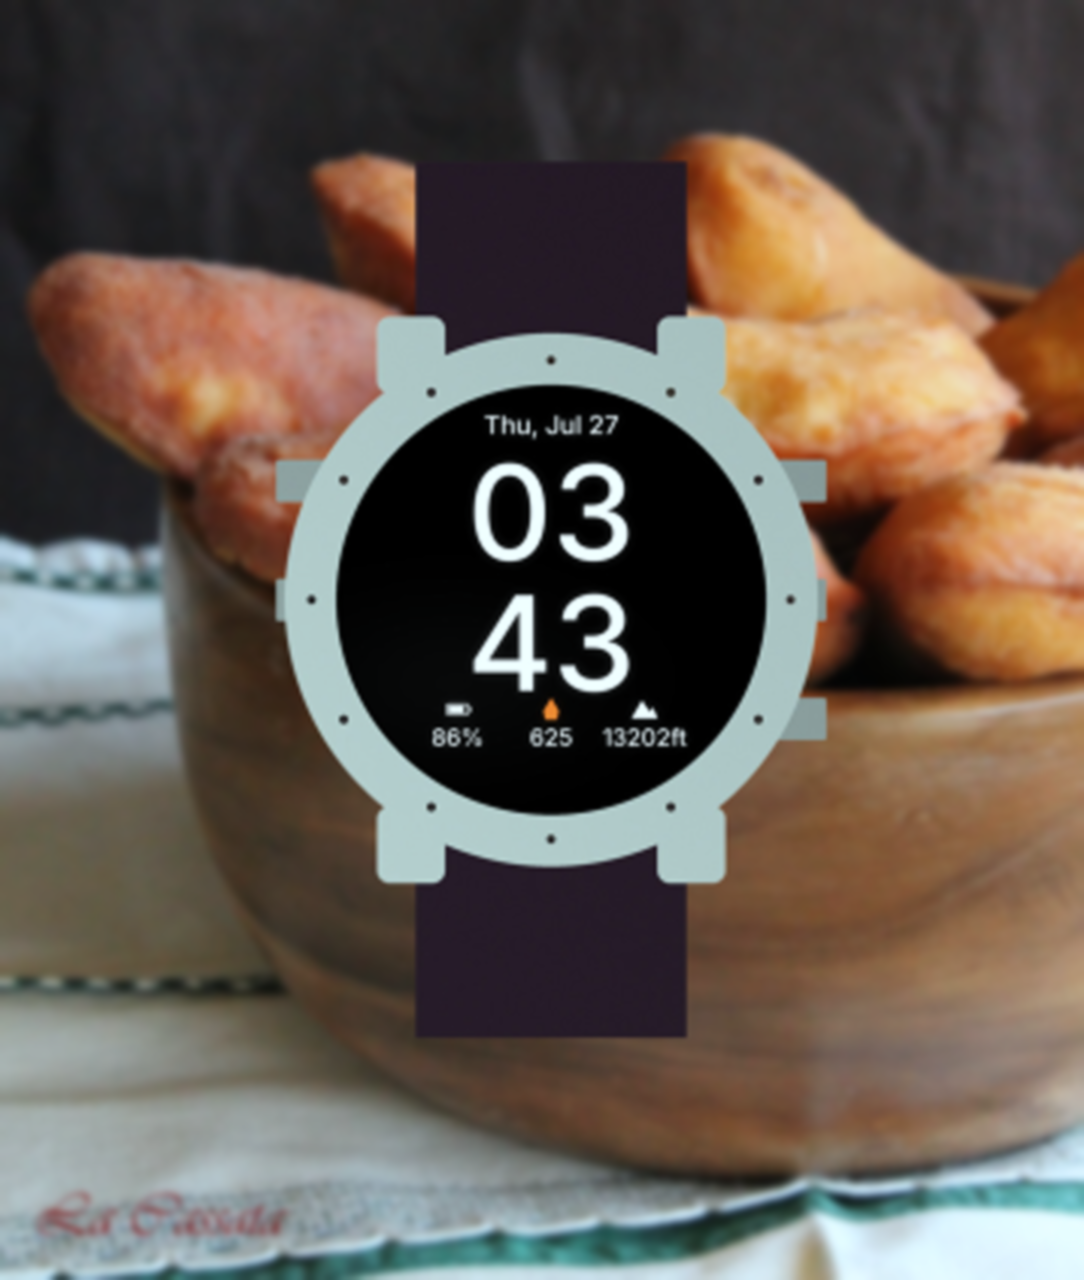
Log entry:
3 h 43 min
